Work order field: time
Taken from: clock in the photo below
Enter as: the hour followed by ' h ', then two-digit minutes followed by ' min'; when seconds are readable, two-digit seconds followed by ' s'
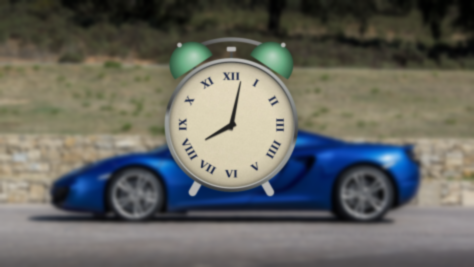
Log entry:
8 h 02 min
